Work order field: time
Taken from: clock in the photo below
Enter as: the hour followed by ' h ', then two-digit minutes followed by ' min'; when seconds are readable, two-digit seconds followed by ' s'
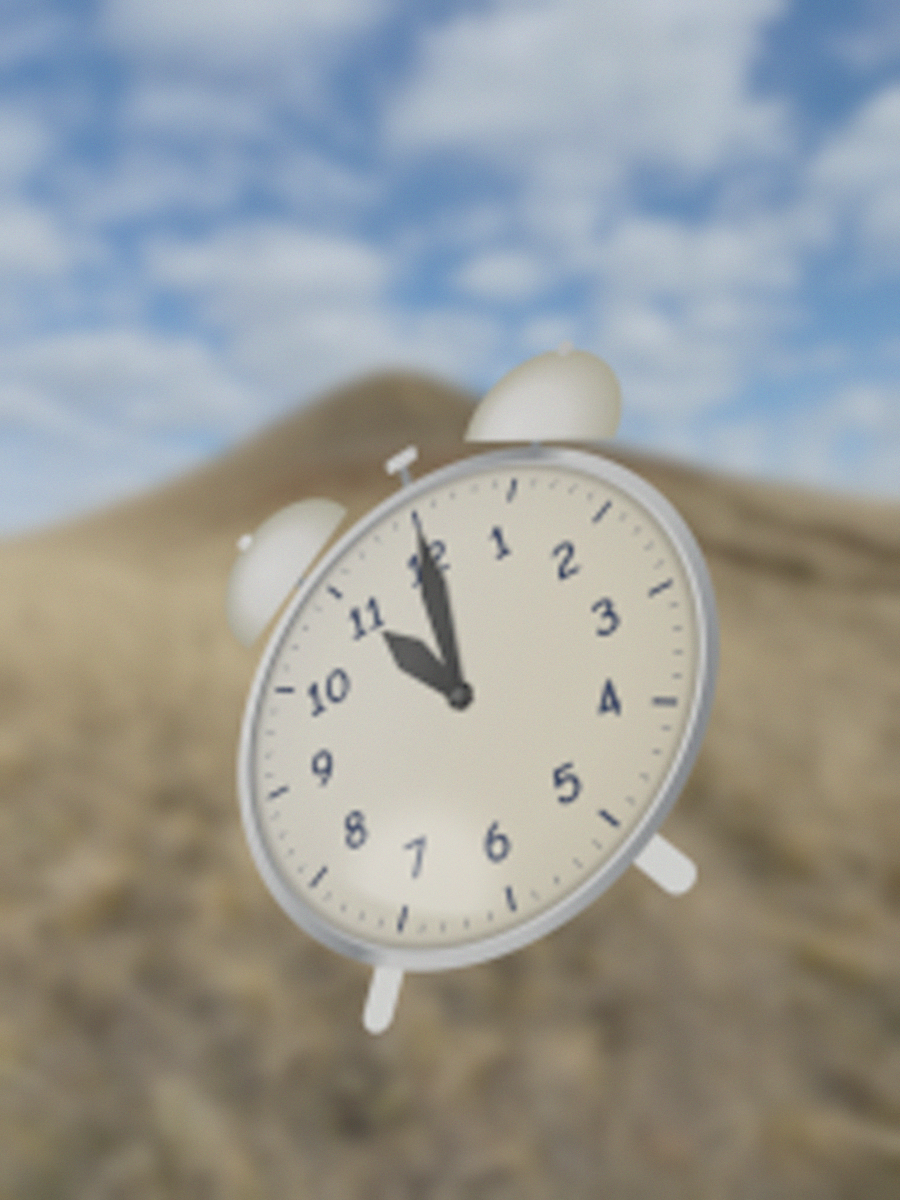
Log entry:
11 h 00 min
